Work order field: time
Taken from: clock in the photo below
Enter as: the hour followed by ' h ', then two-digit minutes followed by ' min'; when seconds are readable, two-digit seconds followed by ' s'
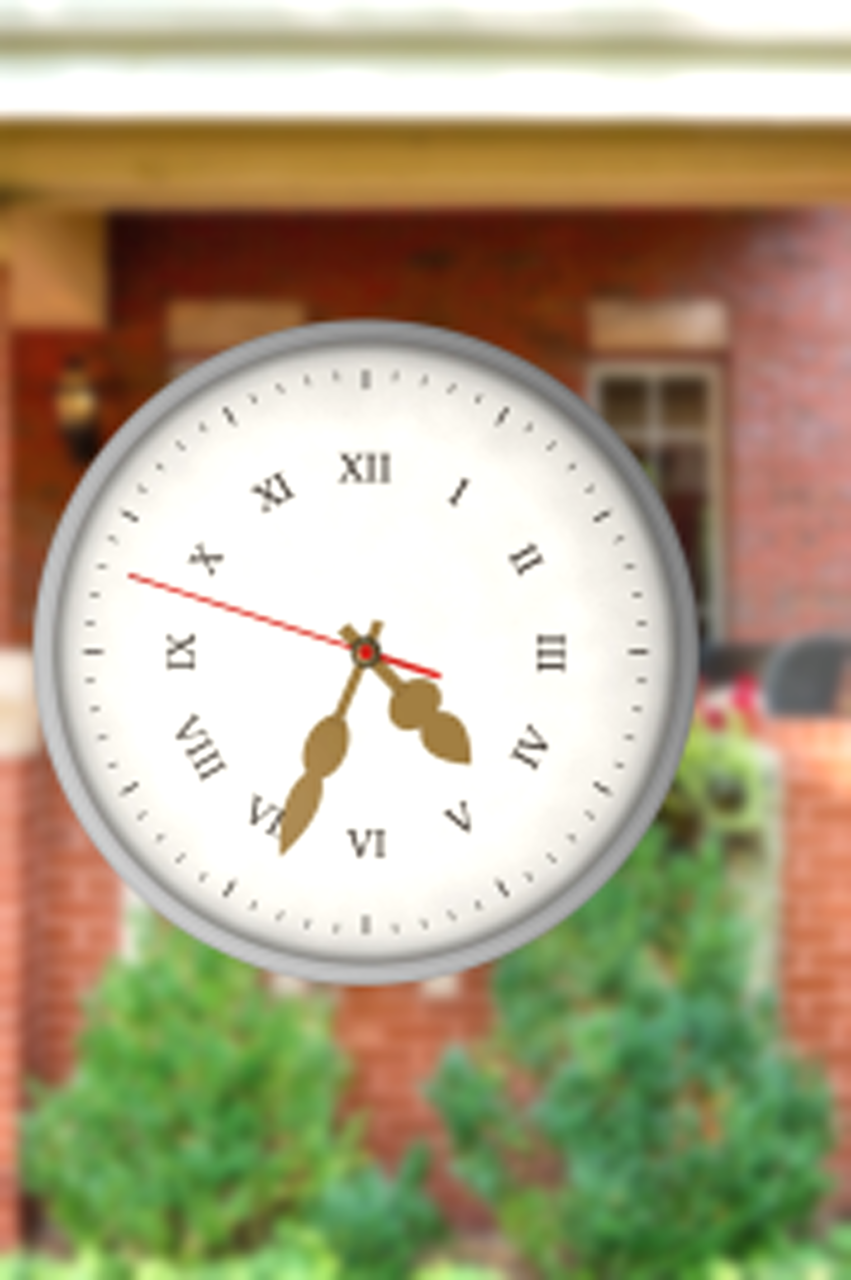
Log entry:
4 h 33 min 48 s
